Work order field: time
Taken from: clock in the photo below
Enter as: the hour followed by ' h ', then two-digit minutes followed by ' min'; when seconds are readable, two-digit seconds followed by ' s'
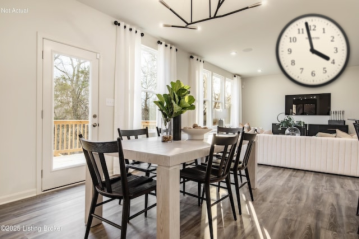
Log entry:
3 h 58 min
